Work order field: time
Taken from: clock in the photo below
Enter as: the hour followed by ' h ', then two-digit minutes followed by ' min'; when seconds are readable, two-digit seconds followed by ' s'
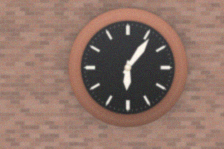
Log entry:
6 h 06 min
